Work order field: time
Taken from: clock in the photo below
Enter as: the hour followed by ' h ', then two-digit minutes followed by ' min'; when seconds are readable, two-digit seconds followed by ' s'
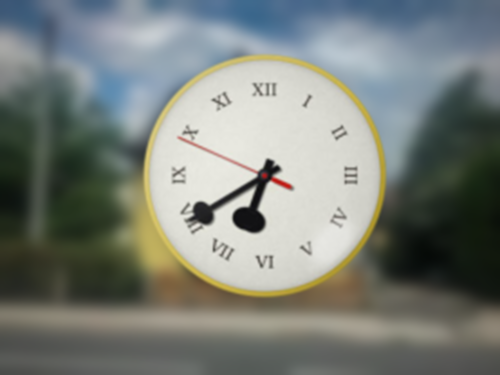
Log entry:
6 h 39 min 49 s
